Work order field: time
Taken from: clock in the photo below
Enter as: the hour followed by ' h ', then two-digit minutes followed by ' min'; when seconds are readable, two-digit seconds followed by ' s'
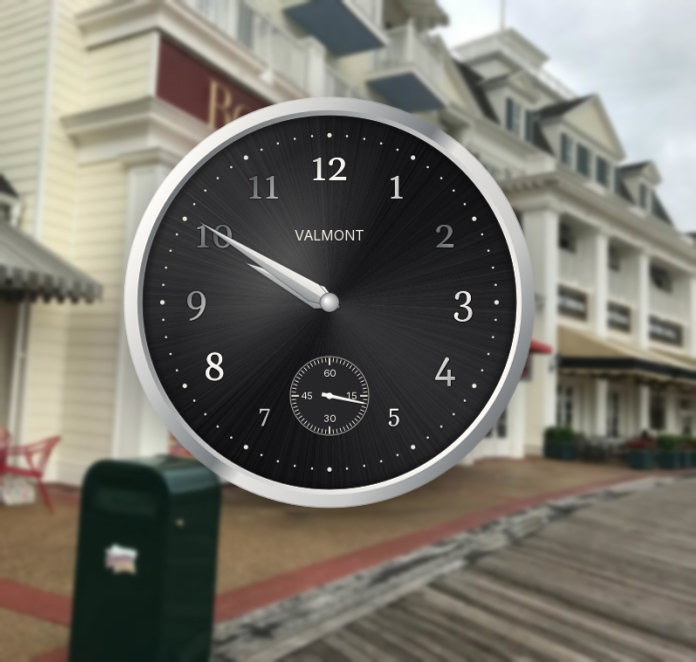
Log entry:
9 h 50 min 17 s
